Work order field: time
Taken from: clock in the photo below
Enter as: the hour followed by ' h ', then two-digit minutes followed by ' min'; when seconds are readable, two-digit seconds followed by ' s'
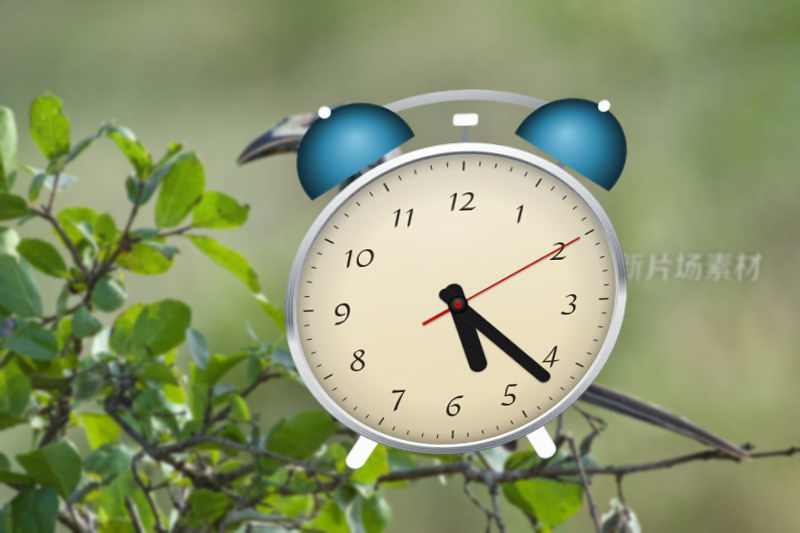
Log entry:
5 h 22 min 10 s
